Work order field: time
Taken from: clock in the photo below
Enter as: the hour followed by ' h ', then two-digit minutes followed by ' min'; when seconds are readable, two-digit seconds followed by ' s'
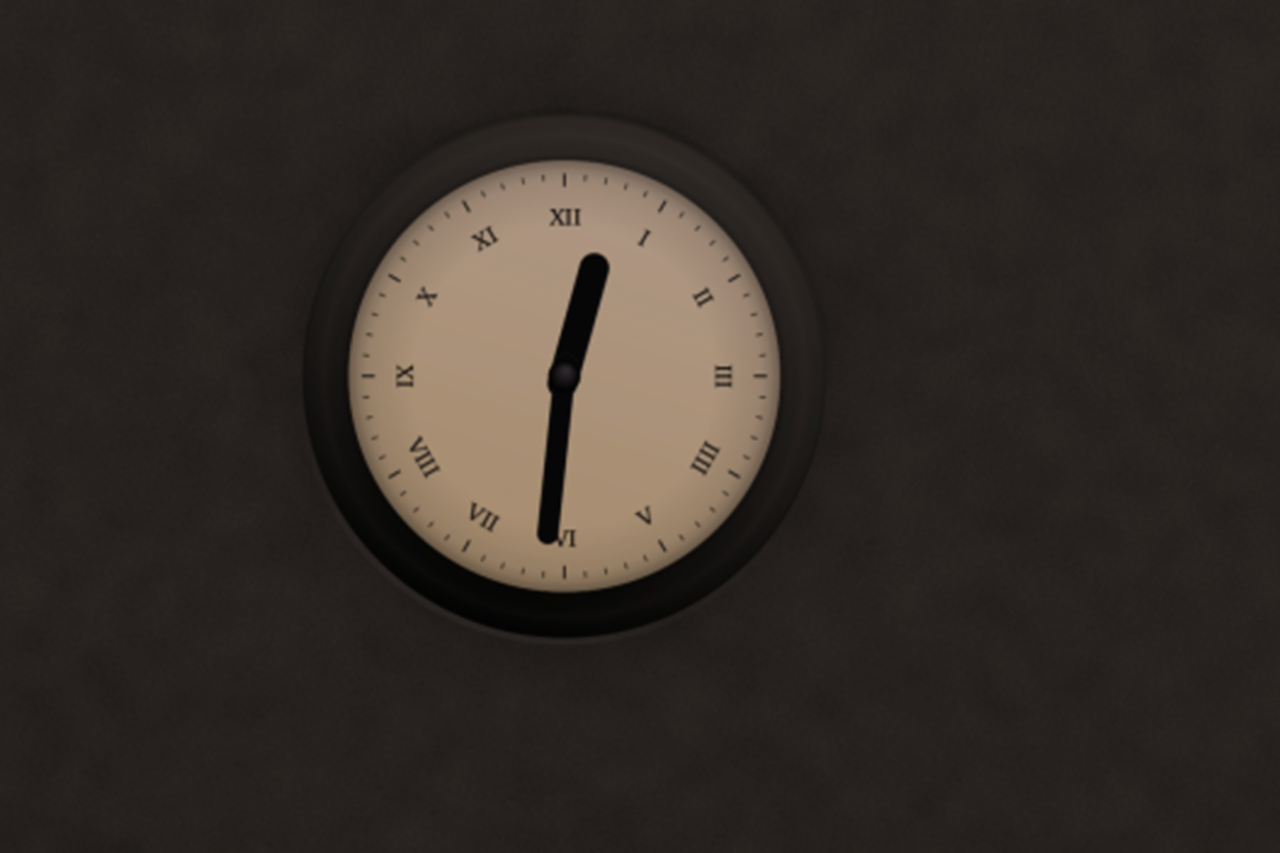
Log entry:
12 h 31 min
